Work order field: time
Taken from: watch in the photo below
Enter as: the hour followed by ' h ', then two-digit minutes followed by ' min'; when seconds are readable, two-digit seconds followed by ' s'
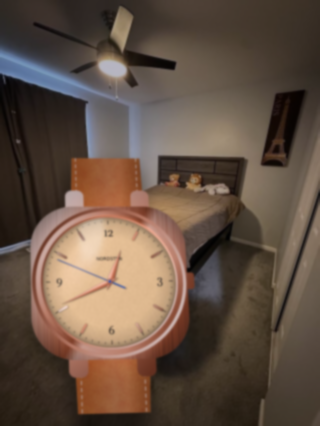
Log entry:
12 h 40 min 49 s
